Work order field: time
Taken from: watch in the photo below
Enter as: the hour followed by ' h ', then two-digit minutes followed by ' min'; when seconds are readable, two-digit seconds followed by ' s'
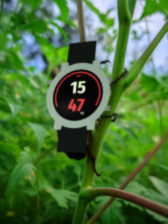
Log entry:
15 h 47 min
